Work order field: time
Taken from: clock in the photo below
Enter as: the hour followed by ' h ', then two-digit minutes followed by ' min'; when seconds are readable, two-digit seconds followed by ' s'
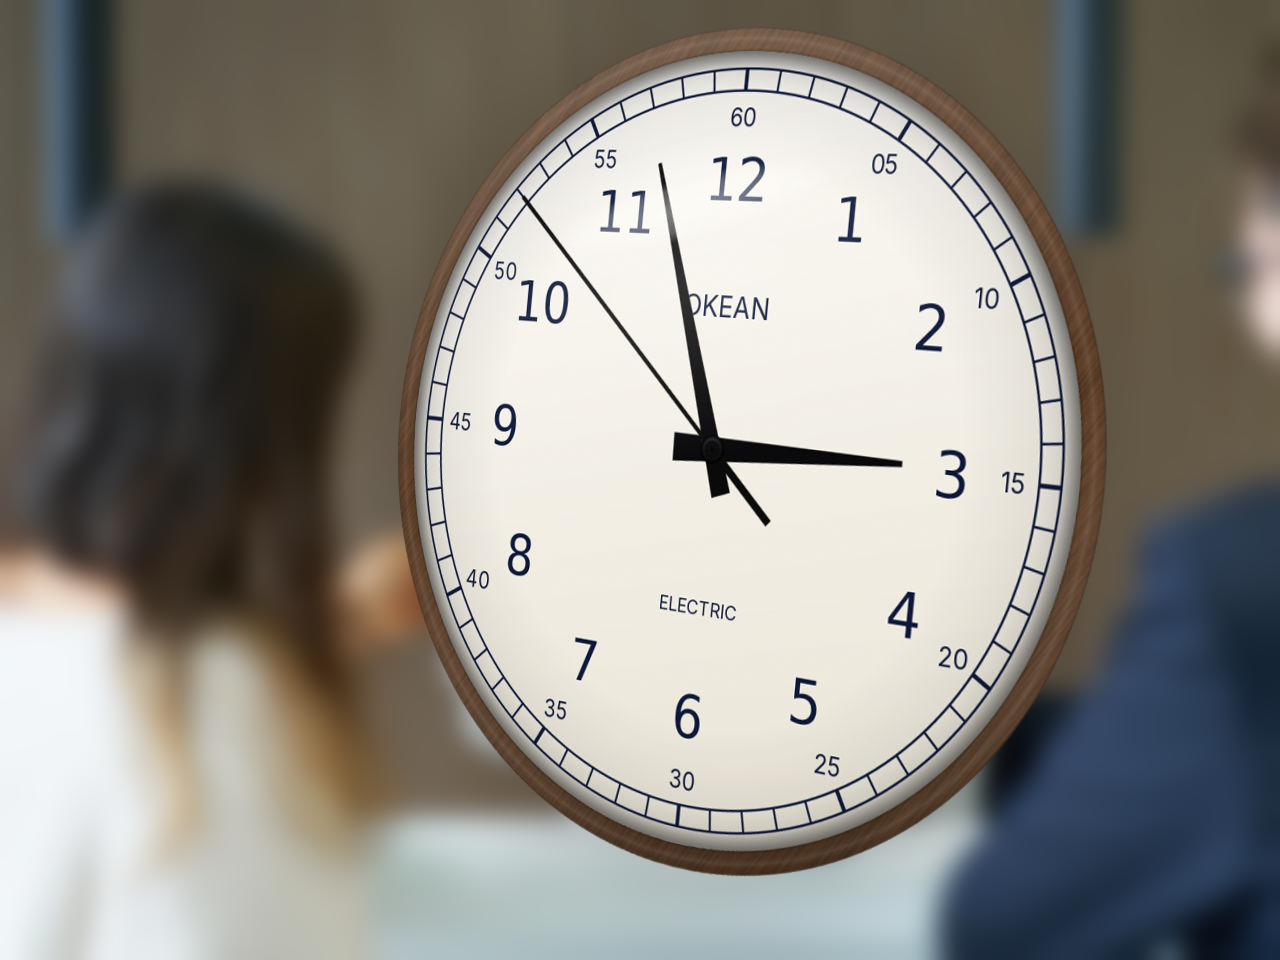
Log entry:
2 h 56 min 52 s
